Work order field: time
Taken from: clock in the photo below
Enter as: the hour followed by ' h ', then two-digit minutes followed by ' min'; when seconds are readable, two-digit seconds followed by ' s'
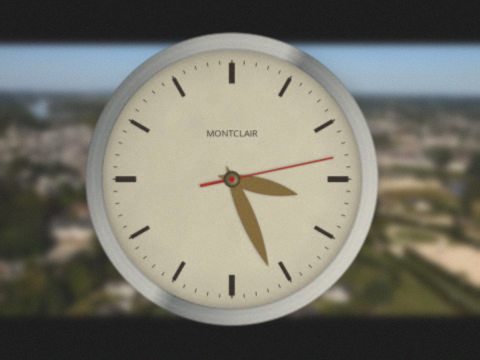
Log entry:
3 h 26 min 13 s
